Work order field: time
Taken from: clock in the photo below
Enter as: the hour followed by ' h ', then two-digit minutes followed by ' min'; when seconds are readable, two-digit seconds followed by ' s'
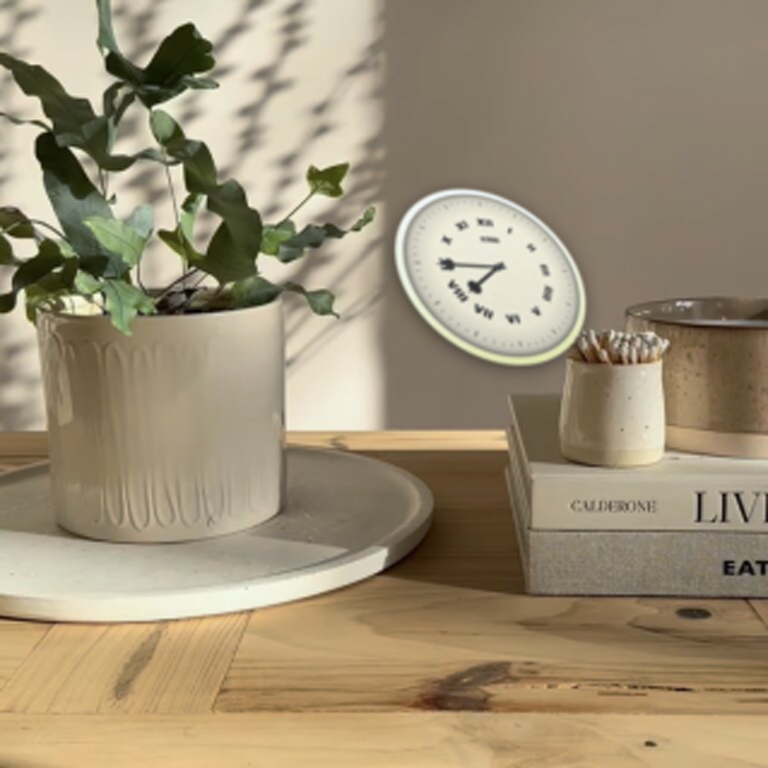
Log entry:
7 h 45 min
